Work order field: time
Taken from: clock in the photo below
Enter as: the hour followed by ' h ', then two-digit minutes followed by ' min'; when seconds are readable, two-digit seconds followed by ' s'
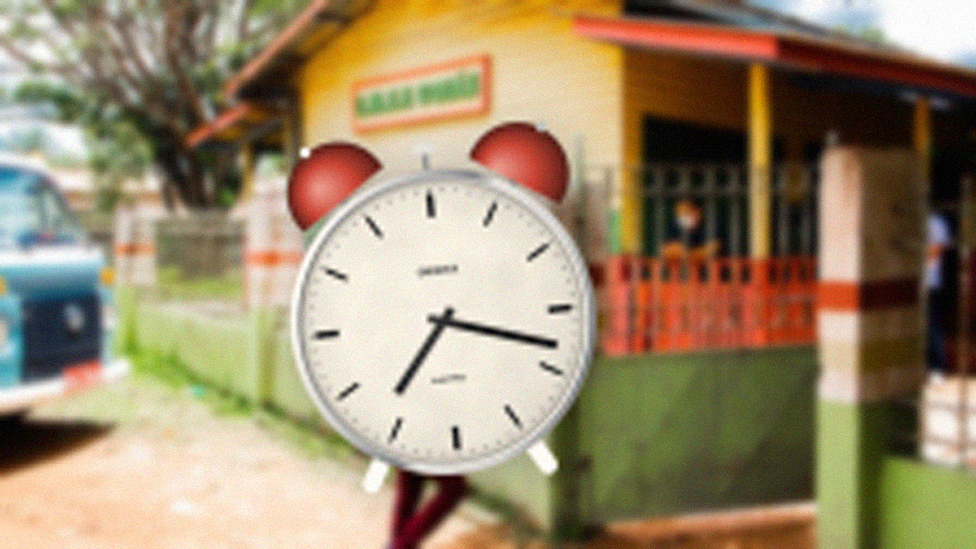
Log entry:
7 h 18 min
